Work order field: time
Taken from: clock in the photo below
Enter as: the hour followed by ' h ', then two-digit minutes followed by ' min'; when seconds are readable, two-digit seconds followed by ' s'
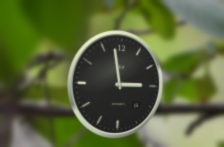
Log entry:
2 h 58 min
